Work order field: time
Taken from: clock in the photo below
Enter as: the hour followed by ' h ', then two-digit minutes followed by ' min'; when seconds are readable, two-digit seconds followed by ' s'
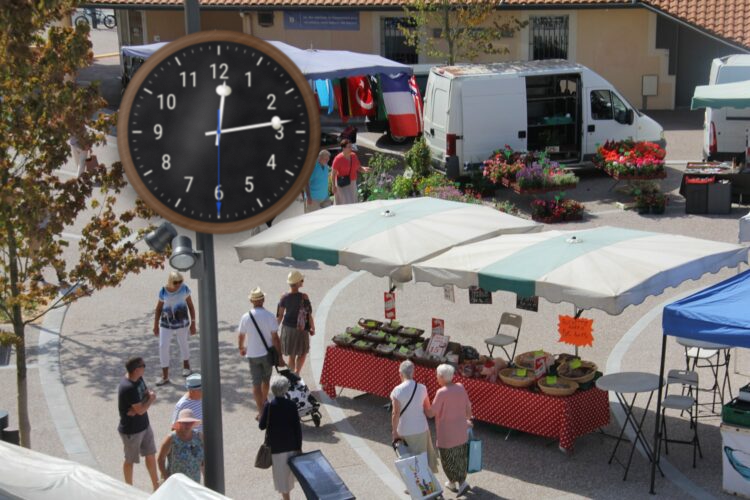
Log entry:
12 h 13 min 30 s
